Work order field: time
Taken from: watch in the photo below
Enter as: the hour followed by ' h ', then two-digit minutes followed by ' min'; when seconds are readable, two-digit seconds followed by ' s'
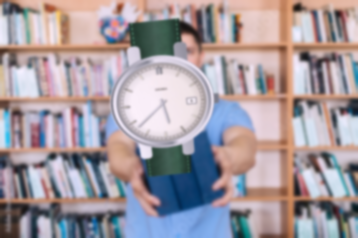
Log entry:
5 h 38 min
